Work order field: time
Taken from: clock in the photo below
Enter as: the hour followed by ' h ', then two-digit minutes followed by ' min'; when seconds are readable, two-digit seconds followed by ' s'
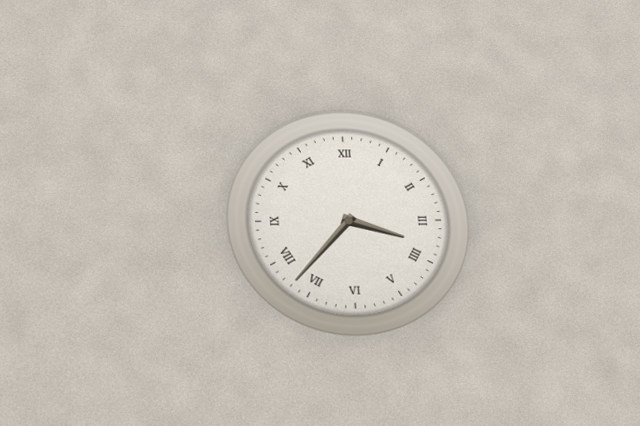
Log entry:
3 h 37 min
